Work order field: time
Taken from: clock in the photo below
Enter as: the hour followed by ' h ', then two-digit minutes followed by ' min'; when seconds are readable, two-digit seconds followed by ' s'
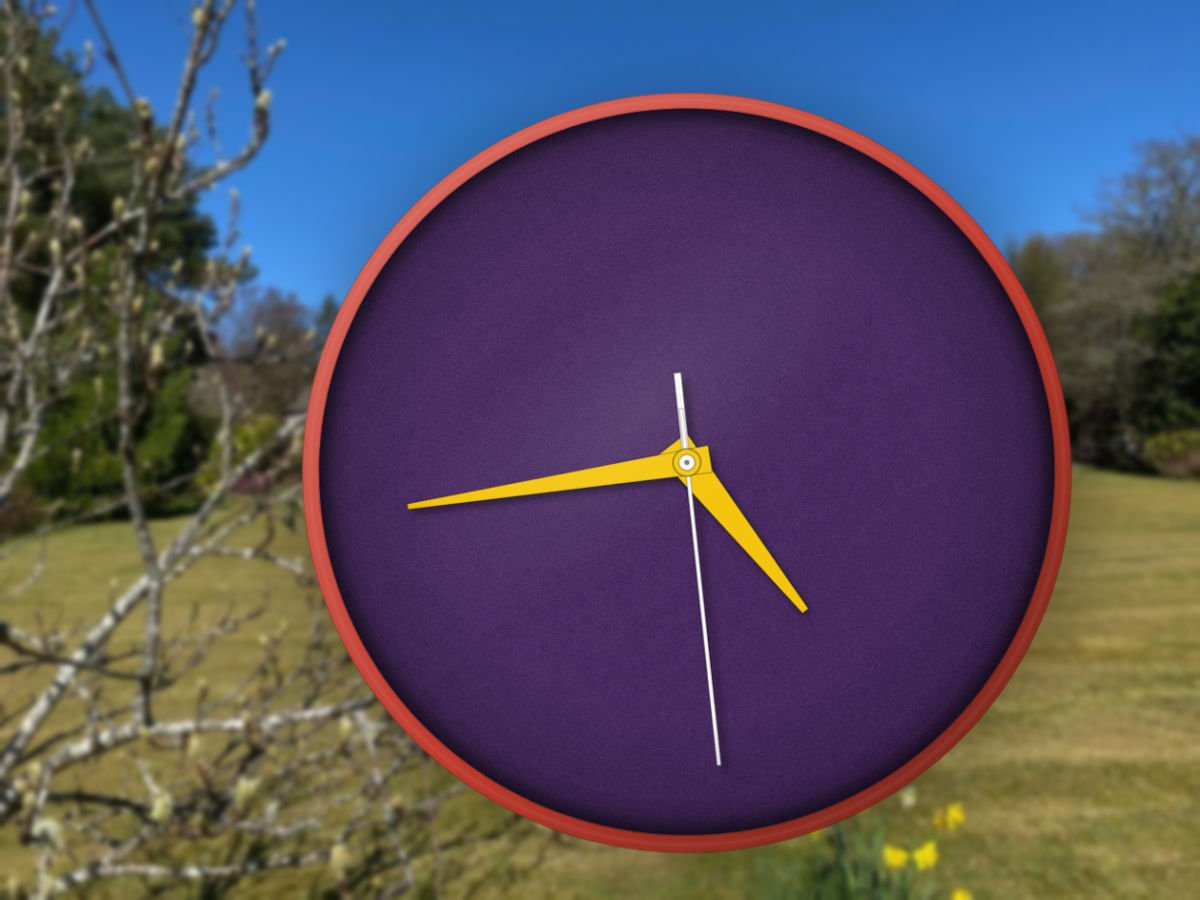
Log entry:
4 h 43 min 29 s
